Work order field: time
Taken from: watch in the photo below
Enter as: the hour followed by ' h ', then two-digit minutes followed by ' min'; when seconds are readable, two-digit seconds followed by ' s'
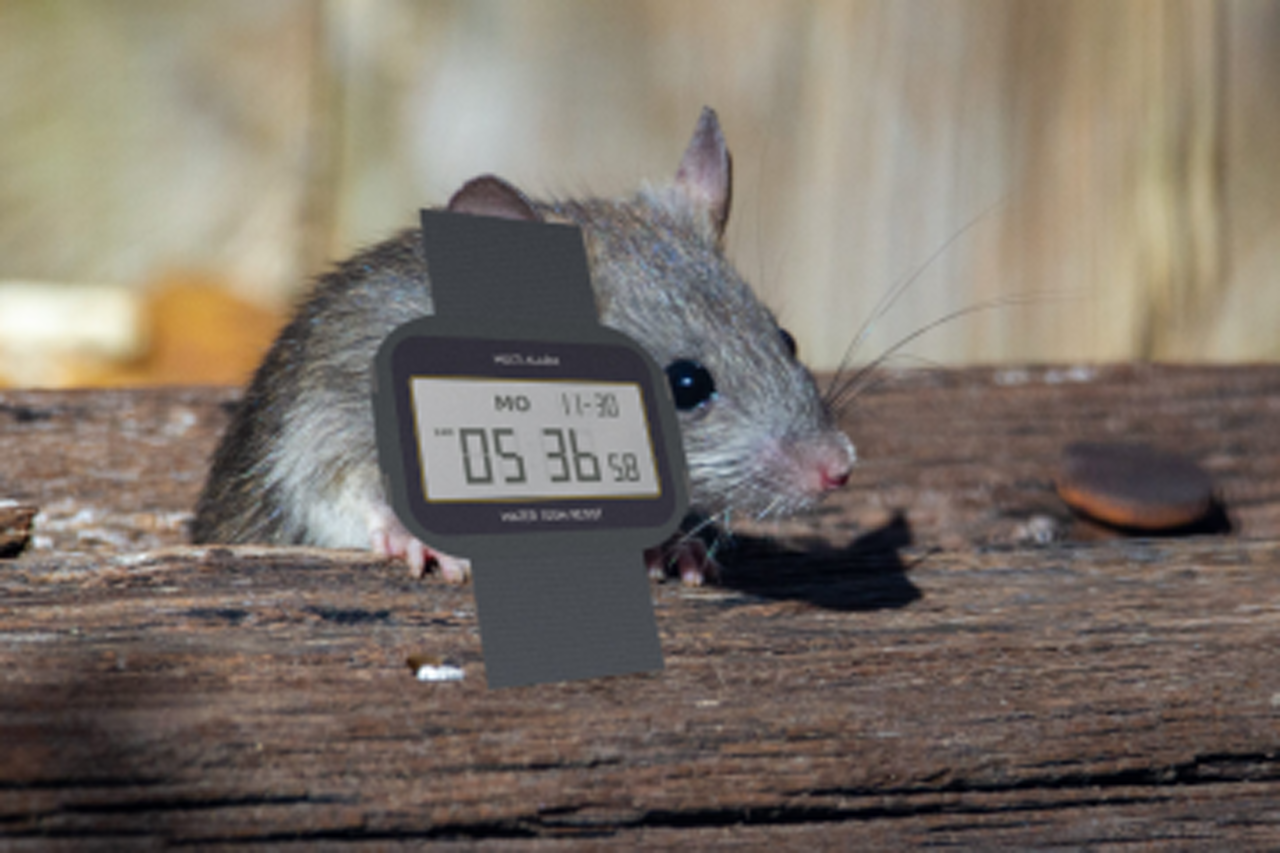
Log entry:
5 h 36 min 58 s
